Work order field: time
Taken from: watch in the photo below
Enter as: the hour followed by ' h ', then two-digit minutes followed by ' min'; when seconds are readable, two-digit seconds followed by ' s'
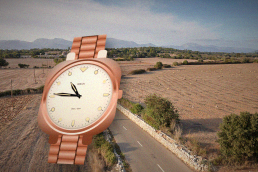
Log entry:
10 h 46 min
